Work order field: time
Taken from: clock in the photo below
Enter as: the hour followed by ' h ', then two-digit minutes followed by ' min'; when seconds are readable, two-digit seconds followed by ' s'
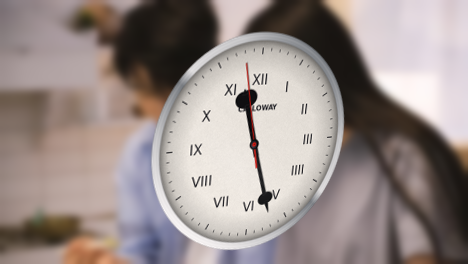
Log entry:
11 h 26 min 58 s
